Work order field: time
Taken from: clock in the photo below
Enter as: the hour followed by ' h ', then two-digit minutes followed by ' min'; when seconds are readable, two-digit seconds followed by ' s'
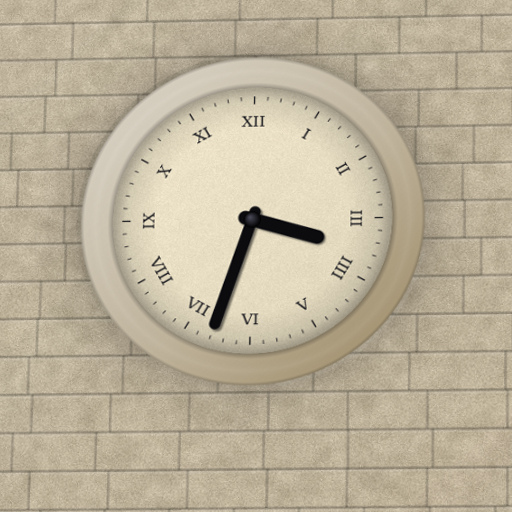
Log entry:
3 h 33 min
